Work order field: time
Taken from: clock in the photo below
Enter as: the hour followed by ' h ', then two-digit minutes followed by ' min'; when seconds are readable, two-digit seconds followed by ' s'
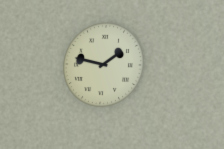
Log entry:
1 h 47 min
